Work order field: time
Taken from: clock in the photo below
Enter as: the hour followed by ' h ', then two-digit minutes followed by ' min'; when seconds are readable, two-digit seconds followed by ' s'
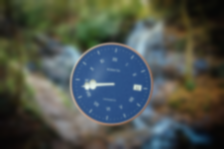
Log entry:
8 h 43 min
